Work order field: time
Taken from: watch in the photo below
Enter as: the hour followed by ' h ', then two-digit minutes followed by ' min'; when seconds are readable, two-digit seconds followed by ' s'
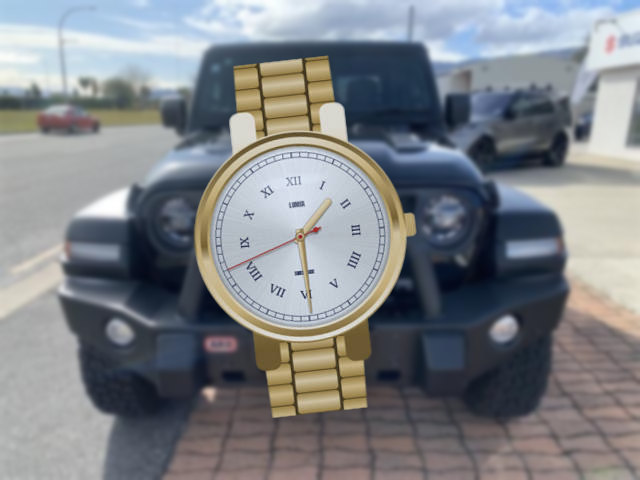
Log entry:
1 h 29 min 42 s
